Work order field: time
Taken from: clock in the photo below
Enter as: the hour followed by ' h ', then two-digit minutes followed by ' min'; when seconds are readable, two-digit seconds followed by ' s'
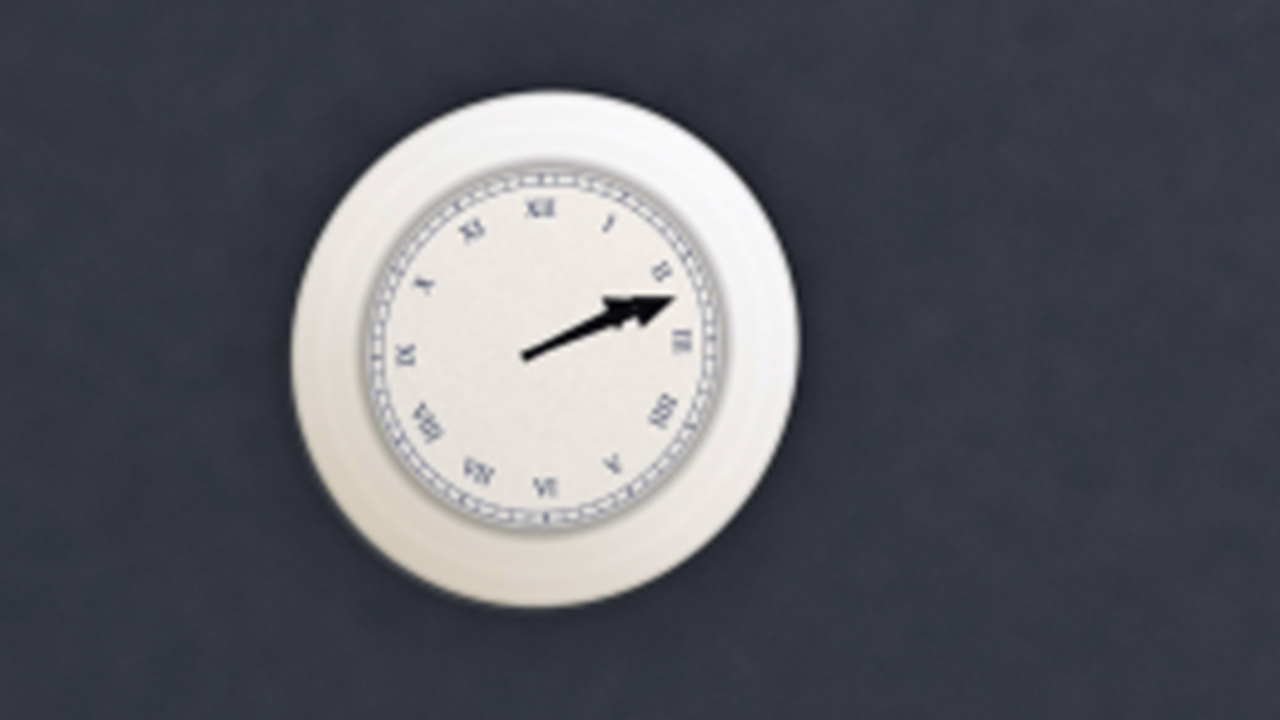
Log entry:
2 h 12 min
